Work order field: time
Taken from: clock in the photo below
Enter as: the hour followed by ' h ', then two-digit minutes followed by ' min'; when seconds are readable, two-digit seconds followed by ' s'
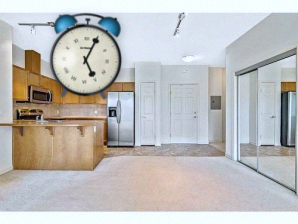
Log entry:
5 h 04 min
